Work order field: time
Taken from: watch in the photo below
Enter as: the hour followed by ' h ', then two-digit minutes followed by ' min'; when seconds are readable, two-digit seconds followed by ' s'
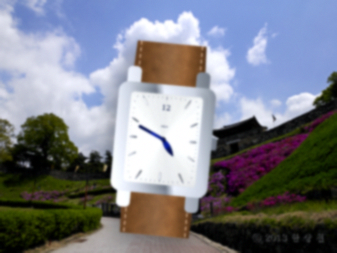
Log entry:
4 h 49 min
